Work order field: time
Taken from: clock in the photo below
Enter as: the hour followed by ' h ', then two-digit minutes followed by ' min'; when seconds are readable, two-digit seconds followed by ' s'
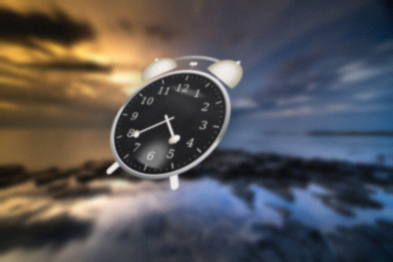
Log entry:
4 h 39 min
